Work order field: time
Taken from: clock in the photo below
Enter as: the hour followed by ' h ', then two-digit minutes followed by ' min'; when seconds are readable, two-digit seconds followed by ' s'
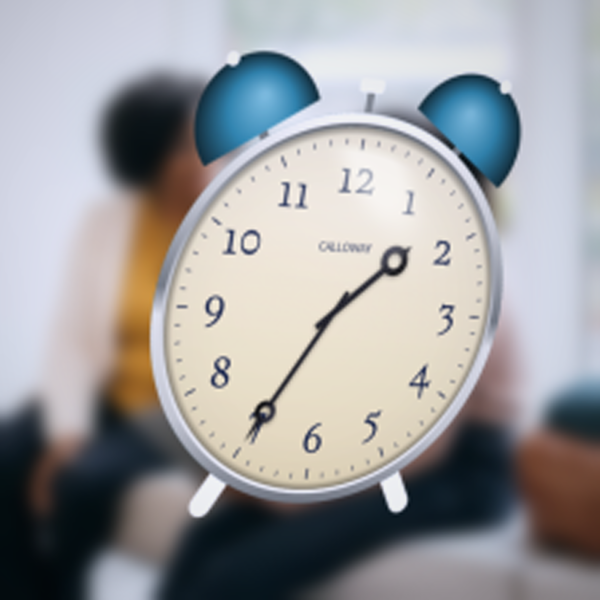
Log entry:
1 h 35 min
